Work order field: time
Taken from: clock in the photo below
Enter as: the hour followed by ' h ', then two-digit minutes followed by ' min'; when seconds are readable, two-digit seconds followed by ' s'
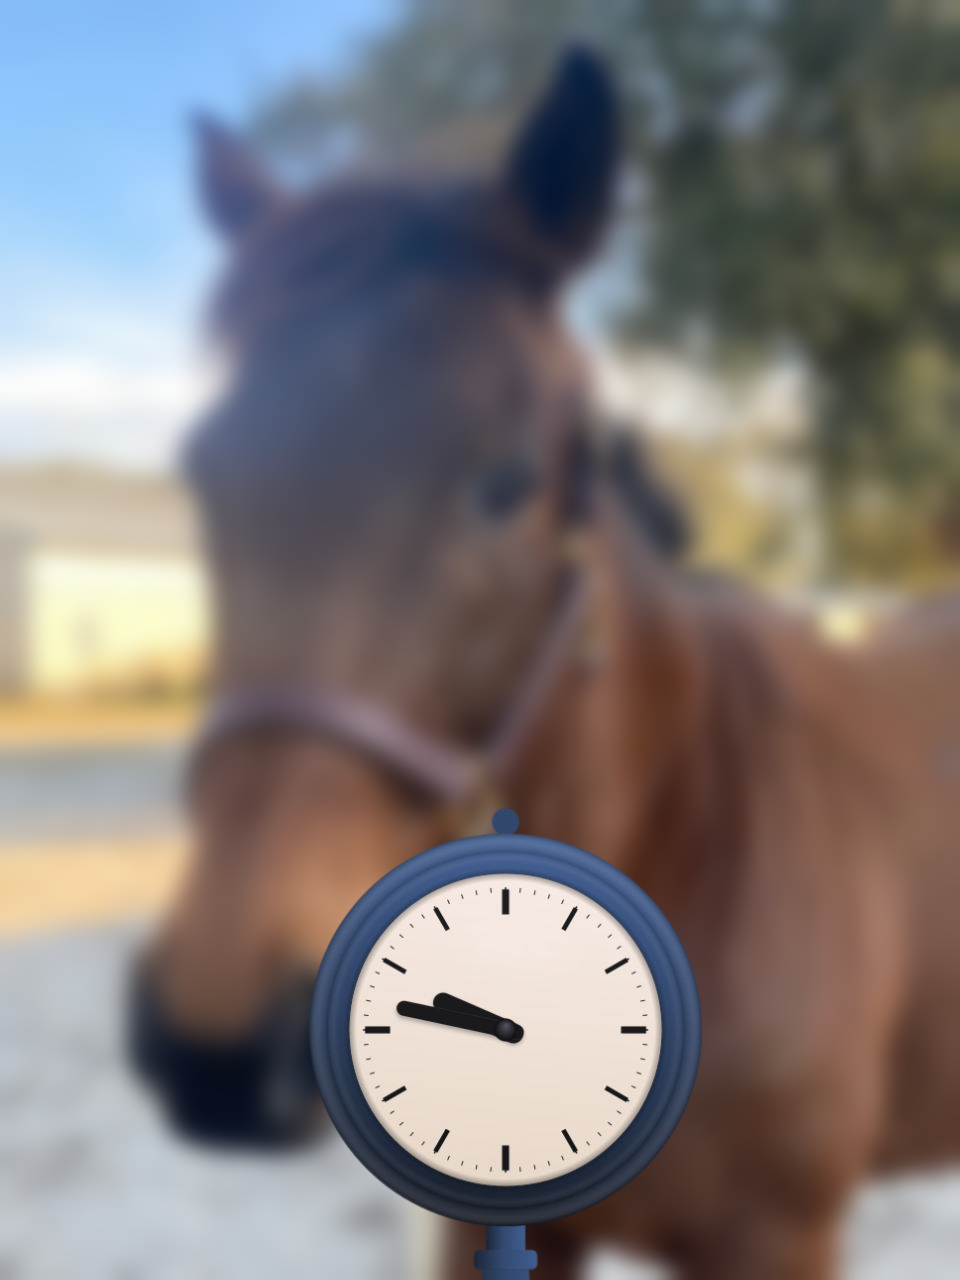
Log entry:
9 h 47 min
